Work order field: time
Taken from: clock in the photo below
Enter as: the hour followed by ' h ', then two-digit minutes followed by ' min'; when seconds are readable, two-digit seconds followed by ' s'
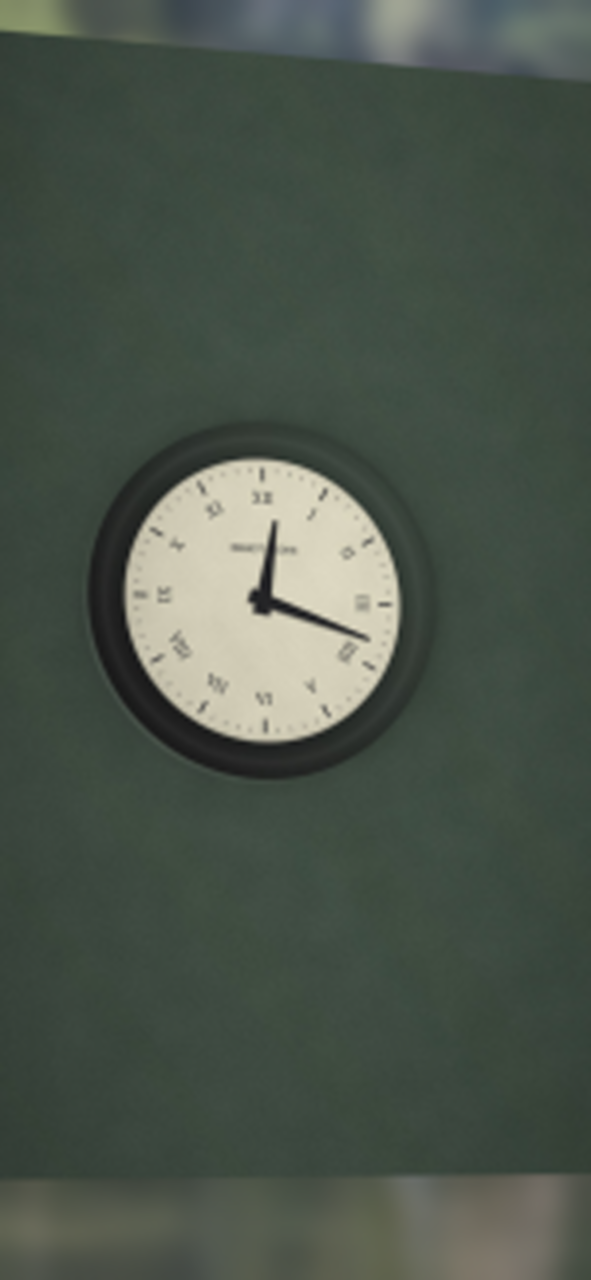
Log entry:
12 h 18 min
